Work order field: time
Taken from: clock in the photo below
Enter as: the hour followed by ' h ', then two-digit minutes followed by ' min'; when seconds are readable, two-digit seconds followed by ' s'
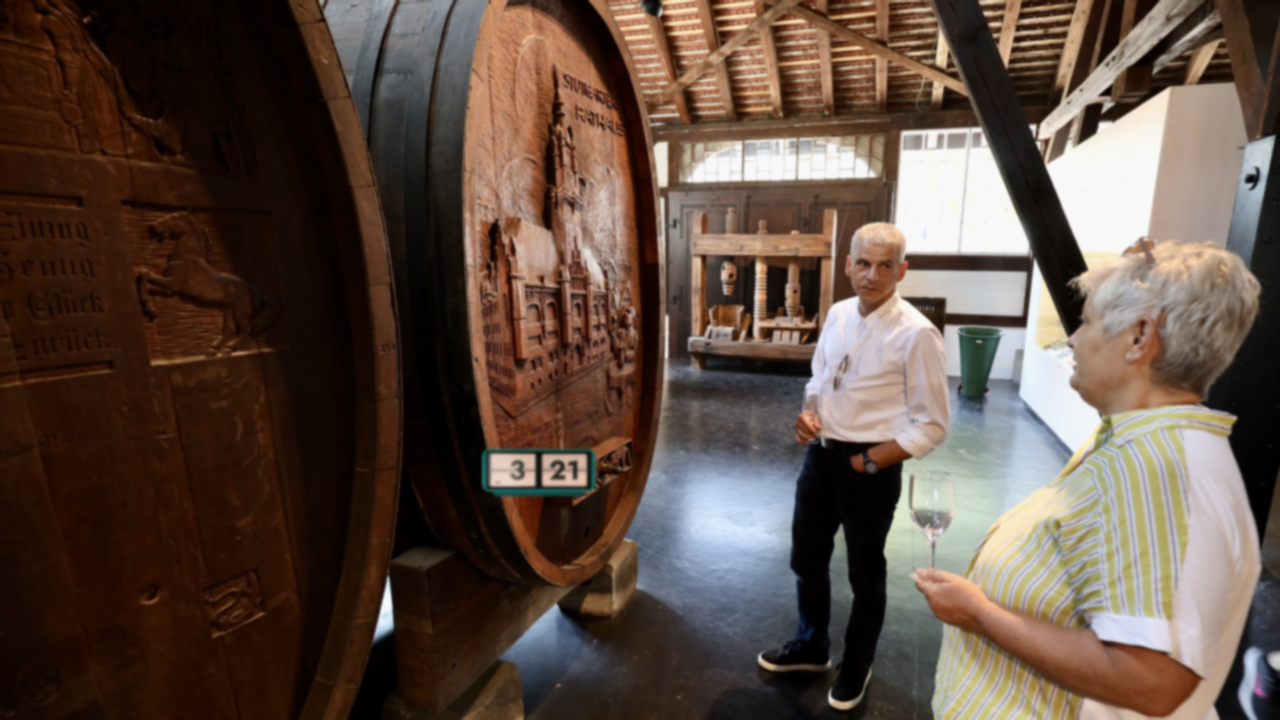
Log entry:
3 h 21 min
